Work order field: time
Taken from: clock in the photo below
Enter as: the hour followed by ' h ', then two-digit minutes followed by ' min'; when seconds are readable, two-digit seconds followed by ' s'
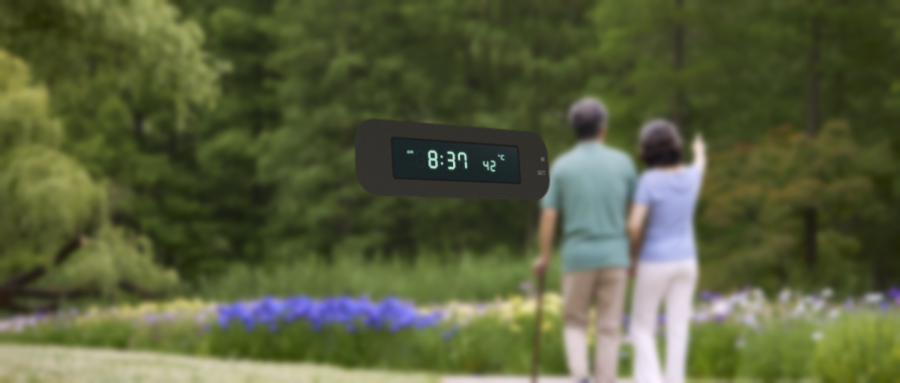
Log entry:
8 h 37 min
